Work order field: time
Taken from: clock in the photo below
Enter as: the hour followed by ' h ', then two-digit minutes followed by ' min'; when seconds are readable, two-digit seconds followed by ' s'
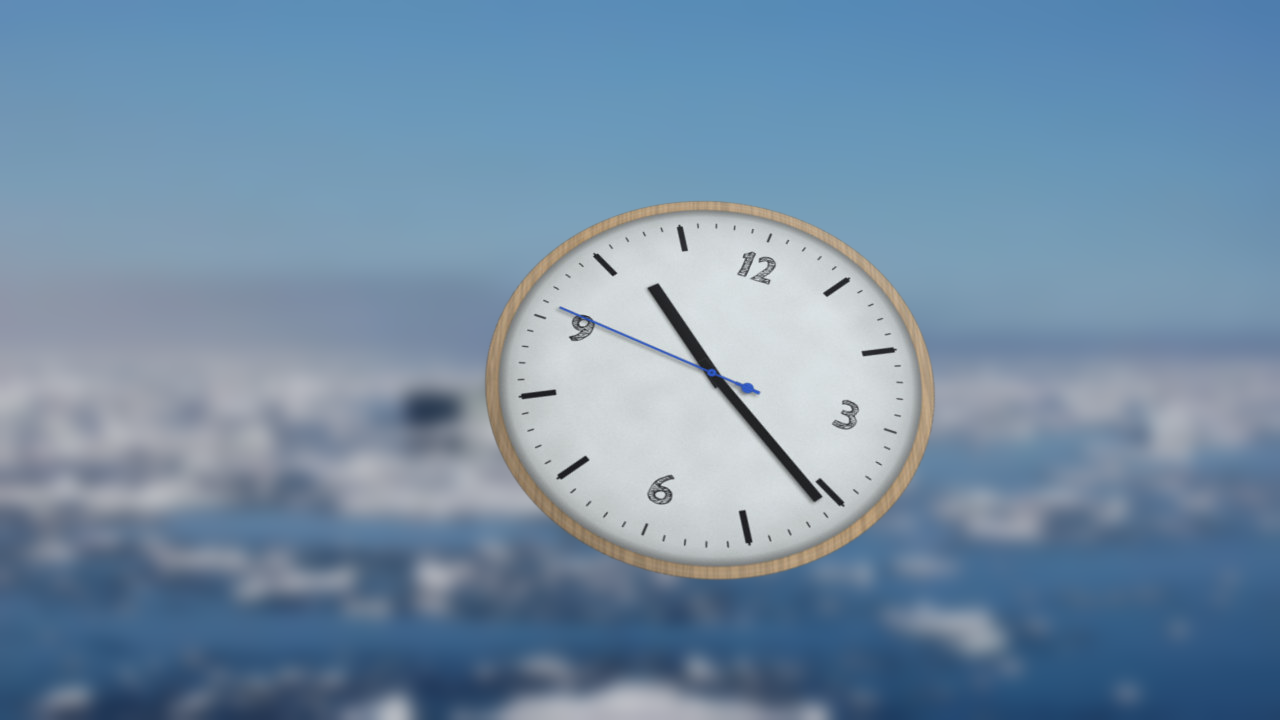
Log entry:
10 h 20 min 46 s
